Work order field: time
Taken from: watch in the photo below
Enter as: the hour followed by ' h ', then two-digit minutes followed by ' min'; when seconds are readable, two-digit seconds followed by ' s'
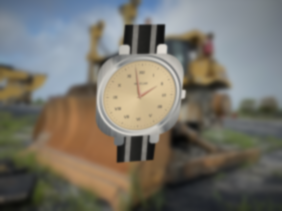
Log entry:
1 h 58 min
